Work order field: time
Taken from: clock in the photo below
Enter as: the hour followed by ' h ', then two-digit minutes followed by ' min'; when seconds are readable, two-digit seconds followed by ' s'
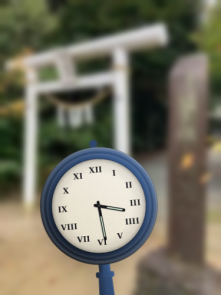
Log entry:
3 h 29 min
